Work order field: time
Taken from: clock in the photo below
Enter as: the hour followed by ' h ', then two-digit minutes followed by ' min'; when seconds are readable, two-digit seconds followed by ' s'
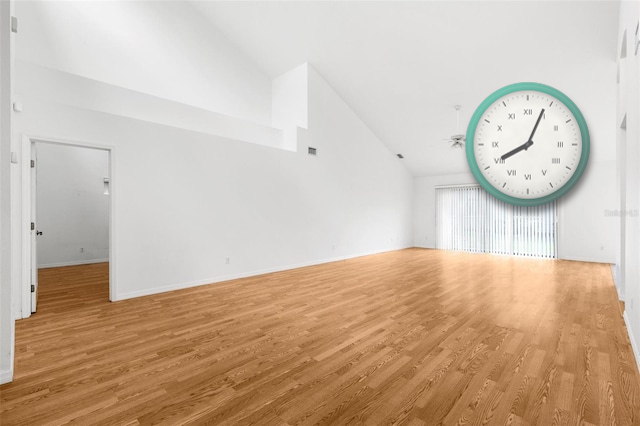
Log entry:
8 h 04 min
